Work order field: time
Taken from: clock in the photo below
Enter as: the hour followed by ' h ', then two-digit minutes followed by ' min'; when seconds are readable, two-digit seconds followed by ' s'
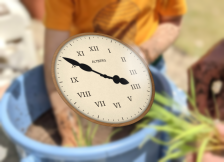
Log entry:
3 h 51 min
